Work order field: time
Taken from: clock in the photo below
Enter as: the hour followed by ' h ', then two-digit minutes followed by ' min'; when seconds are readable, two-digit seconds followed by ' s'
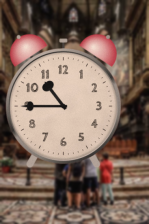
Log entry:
10 h 45 min
